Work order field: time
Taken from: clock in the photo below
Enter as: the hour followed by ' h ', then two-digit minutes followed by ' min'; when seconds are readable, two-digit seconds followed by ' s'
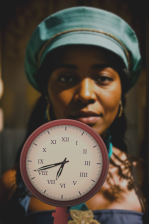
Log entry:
6 h 42 min
